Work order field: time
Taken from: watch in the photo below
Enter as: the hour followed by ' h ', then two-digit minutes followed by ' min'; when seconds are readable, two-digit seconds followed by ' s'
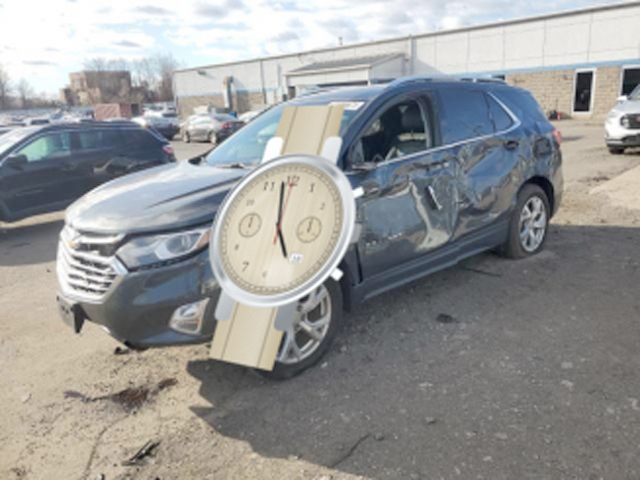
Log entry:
4 h 58 min
